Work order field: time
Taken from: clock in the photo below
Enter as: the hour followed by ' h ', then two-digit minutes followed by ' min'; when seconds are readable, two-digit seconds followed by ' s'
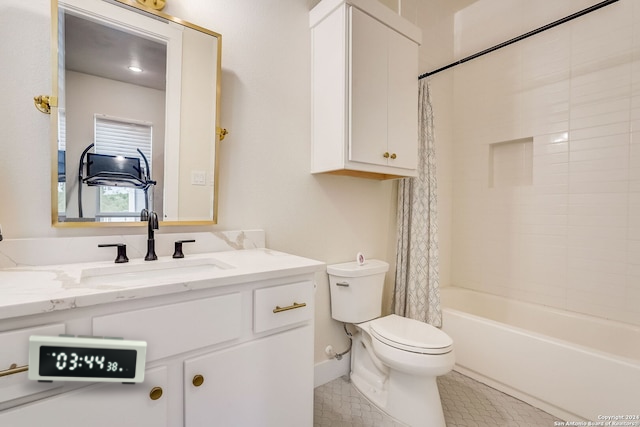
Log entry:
3 h 44 min 38 s
